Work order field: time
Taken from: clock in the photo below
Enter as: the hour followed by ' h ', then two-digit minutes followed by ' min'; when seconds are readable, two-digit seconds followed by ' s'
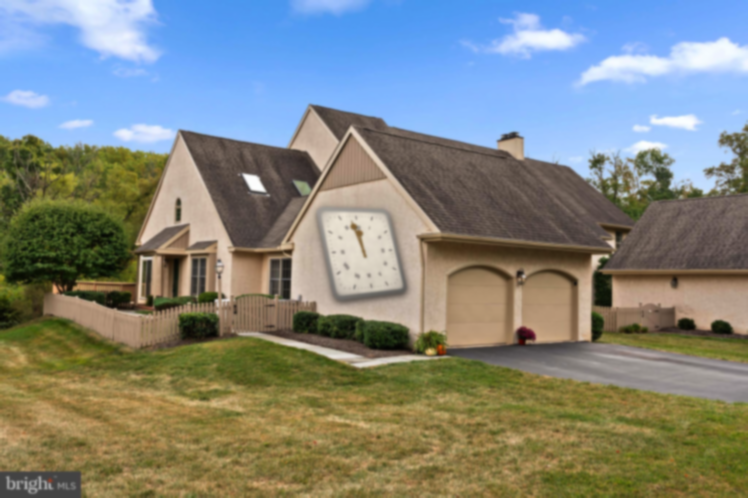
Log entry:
11 h 58 min
